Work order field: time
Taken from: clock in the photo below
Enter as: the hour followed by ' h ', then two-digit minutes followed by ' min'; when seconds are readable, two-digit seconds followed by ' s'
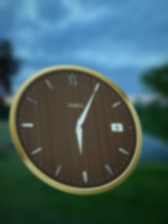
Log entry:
6 h 05 min
